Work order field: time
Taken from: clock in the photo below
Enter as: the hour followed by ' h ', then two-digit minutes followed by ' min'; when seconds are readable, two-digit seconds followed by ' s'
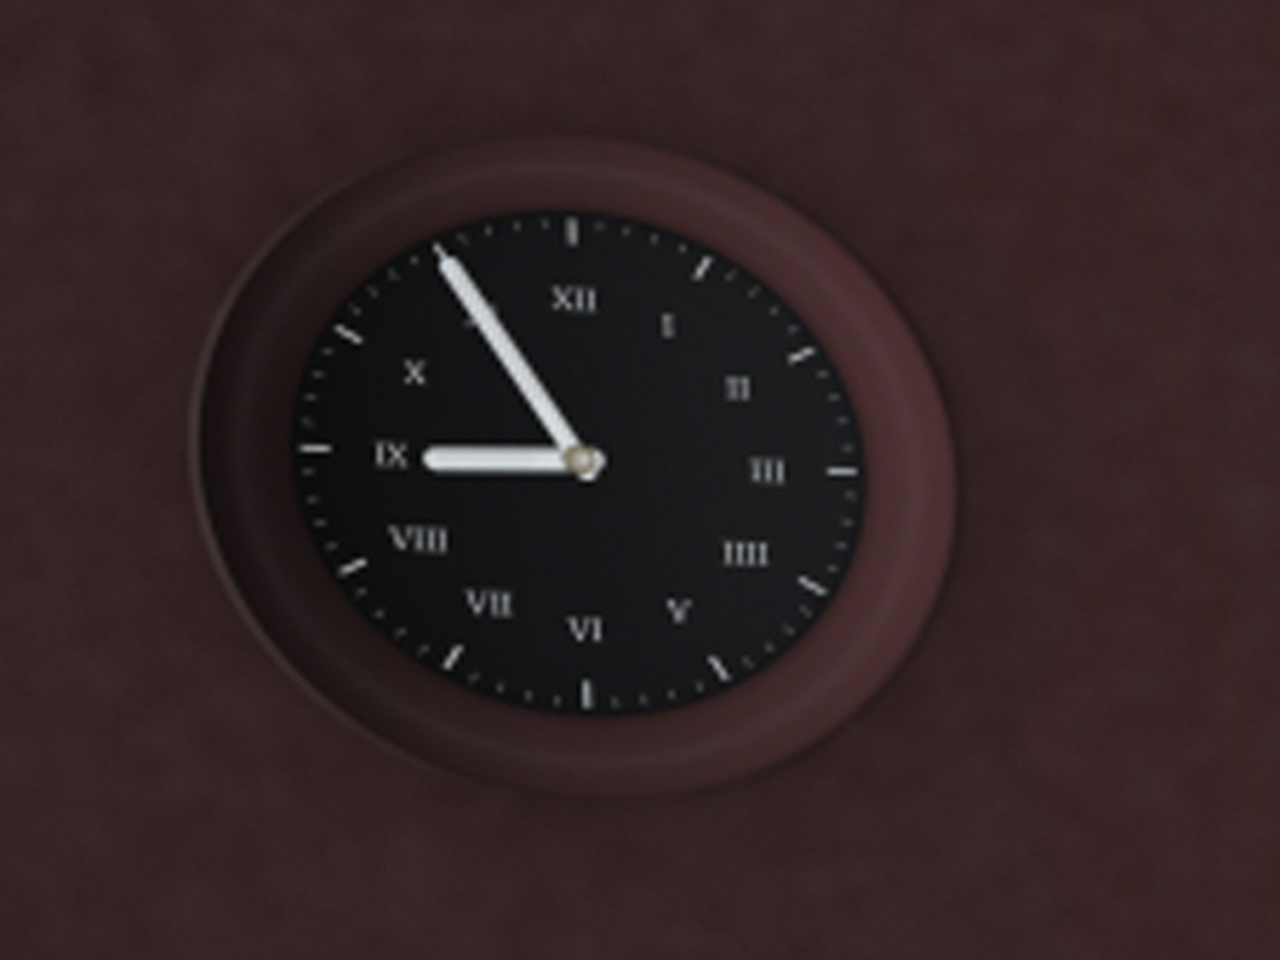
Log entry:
8 h 55 min
